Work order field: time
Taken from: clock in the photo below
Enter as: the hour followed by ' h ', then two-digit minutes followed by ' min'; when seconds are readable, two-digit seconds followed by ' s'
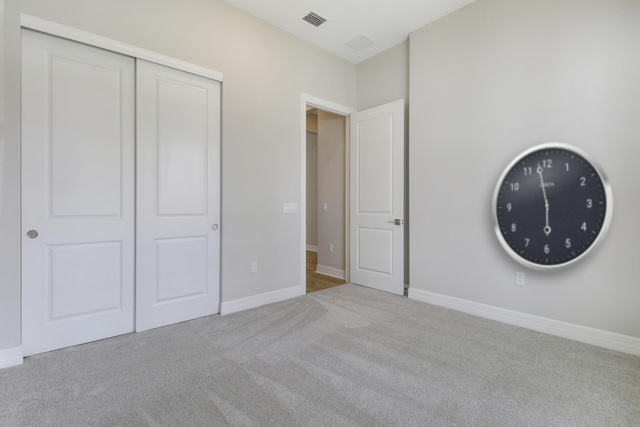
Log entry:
5 h 58 min
